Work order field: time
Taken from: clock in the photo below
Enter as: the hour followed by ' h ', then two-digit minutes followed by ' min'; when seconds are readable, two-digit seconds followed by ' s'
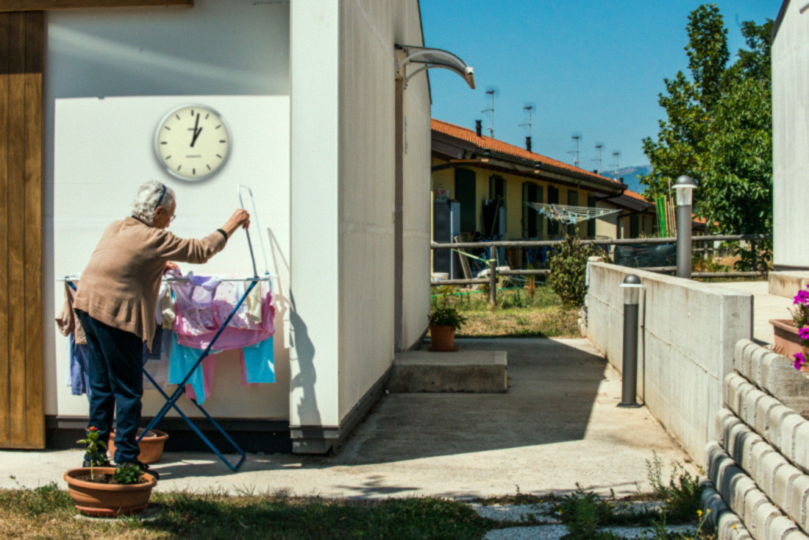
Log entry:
1 h 02 min
